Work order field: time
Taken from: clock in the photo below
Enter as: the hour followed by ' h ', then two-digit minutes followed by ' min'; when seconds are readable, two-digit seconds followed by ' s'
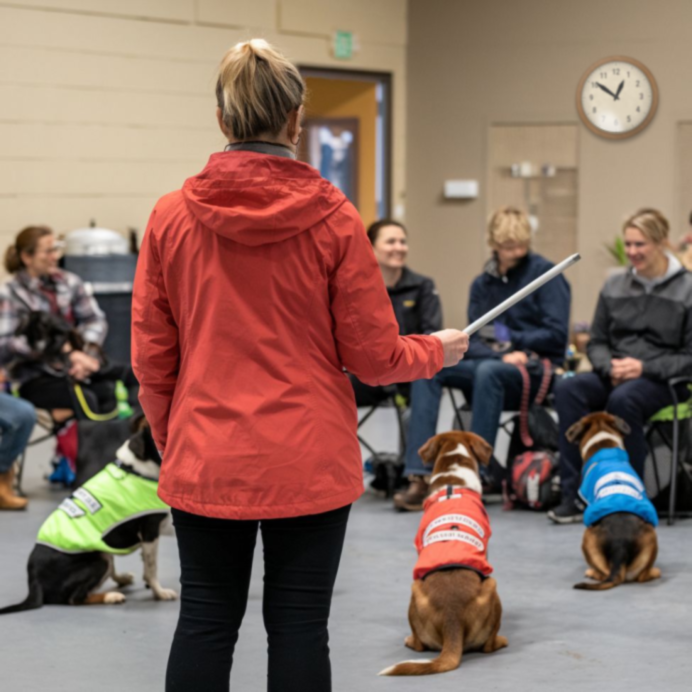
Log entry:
12 h 51 min
